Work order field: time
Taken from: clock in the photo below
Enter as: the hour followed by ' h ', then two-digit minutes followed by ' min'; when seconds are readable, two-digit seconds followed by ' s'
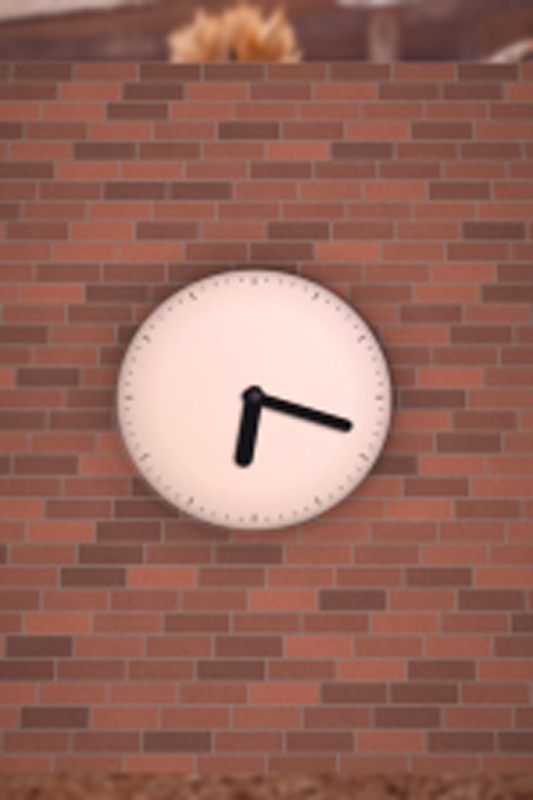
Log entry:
6 h 18 min
